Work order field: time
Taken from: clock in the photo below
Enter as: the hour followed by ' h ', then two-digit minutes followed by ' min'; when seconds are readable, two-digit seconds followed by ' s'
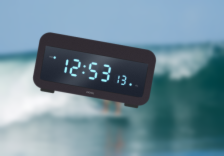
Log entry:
12 h 53 min 13 s
